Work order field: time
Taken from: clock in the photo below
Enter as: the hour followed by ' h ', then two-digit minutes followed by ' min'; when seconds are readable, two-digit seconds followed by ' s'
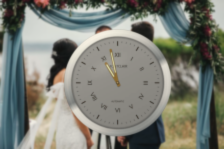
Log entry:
10 h 58 min
